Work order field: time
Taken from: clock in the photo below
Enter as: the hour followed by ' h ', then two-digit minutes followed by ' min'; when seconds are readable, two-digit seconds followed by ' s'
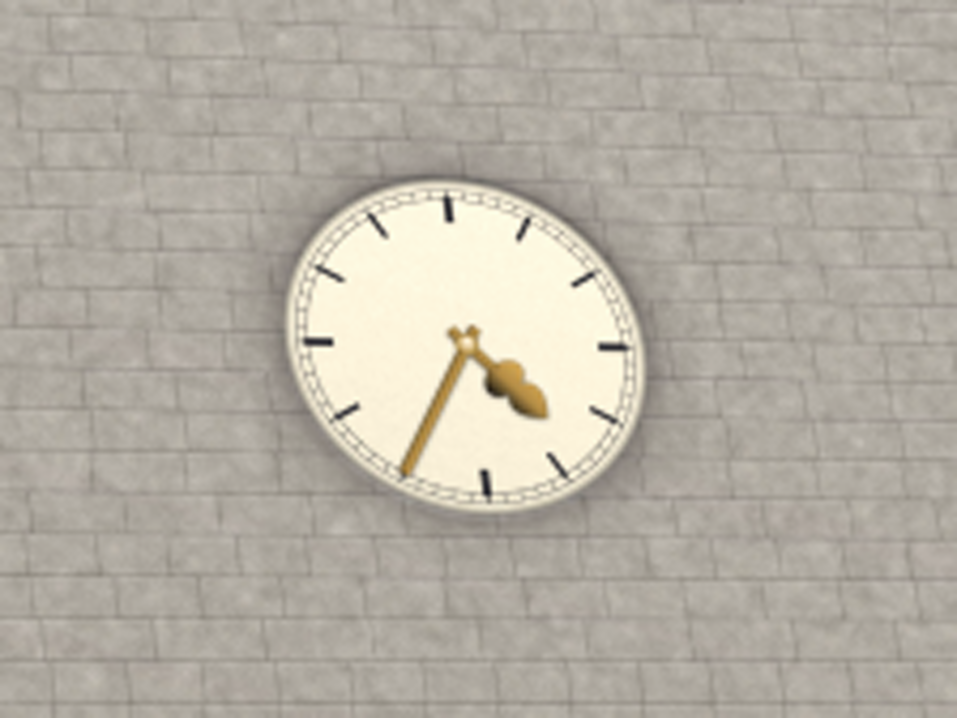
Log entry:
4 h 35 min
